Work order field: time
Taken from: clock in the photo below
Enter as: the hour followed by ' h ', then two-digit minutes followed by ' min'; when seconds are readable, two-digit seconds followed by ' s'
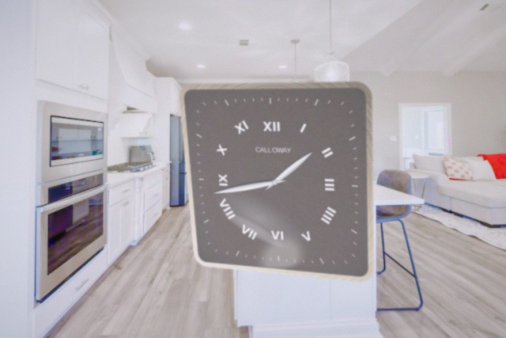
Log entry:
1 h 43 min
